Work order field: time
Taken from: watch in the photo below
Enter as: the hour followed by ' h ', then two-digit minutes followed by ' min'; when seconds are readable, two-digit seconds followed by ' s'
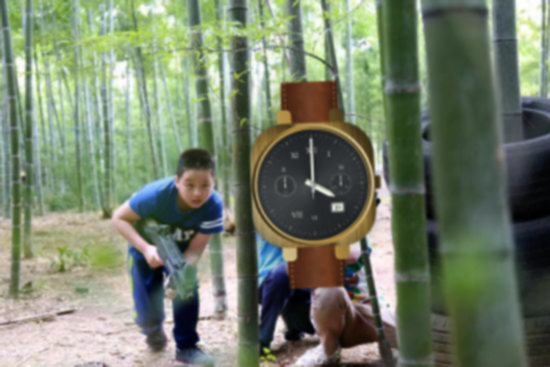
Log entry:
4 h 00 min
